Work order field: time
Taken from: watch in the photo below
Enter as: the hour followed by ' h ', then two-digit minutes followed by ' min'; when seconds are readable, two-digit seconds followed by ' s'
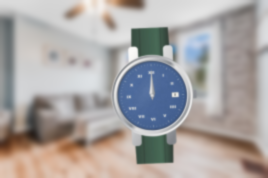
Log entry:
12 h 00 min
